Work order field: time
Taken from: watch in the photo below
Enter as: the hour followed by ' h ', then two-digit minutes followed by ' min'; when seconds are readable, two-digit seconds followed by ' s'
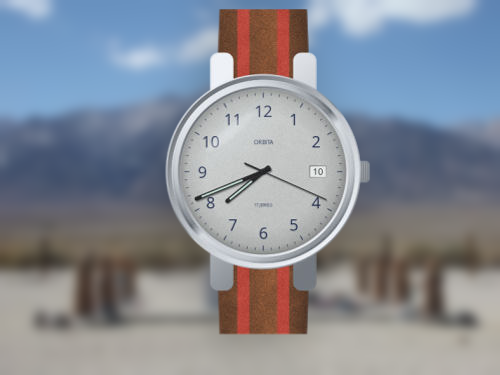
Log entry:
7 h 41 min 19 s
